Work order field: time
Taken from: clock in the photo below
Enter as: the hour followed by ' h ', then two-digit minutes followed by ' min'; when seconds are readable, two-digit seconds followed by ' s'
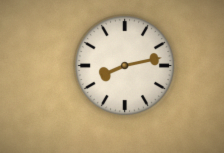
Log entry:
8 h 13 min
